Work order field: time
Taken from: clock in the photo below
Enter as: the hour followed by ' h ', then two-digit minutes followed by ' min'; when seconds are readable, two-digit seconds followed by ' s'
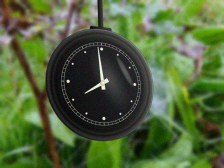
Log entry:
7 h 59 min
